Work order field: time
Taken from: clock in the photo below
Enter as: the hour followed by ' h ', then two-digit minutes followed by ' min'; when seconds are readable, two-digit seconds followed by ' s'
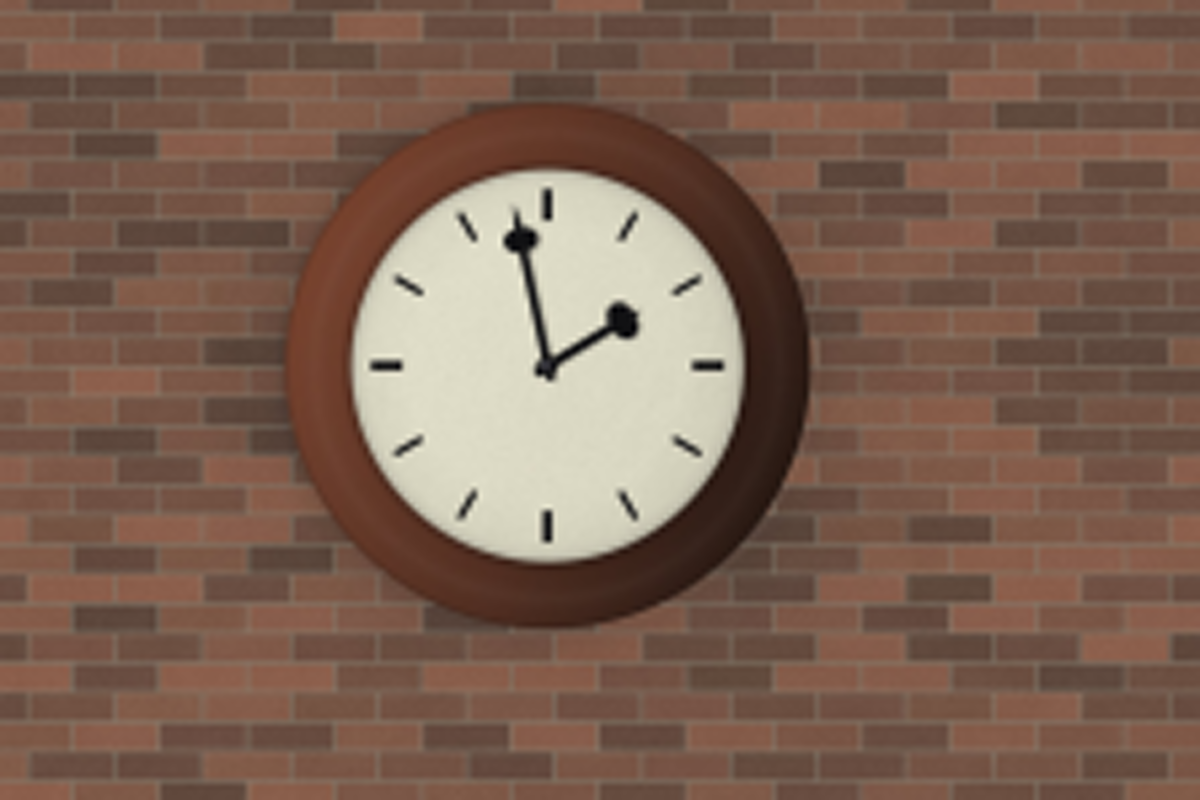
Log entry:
1 h 58 min
